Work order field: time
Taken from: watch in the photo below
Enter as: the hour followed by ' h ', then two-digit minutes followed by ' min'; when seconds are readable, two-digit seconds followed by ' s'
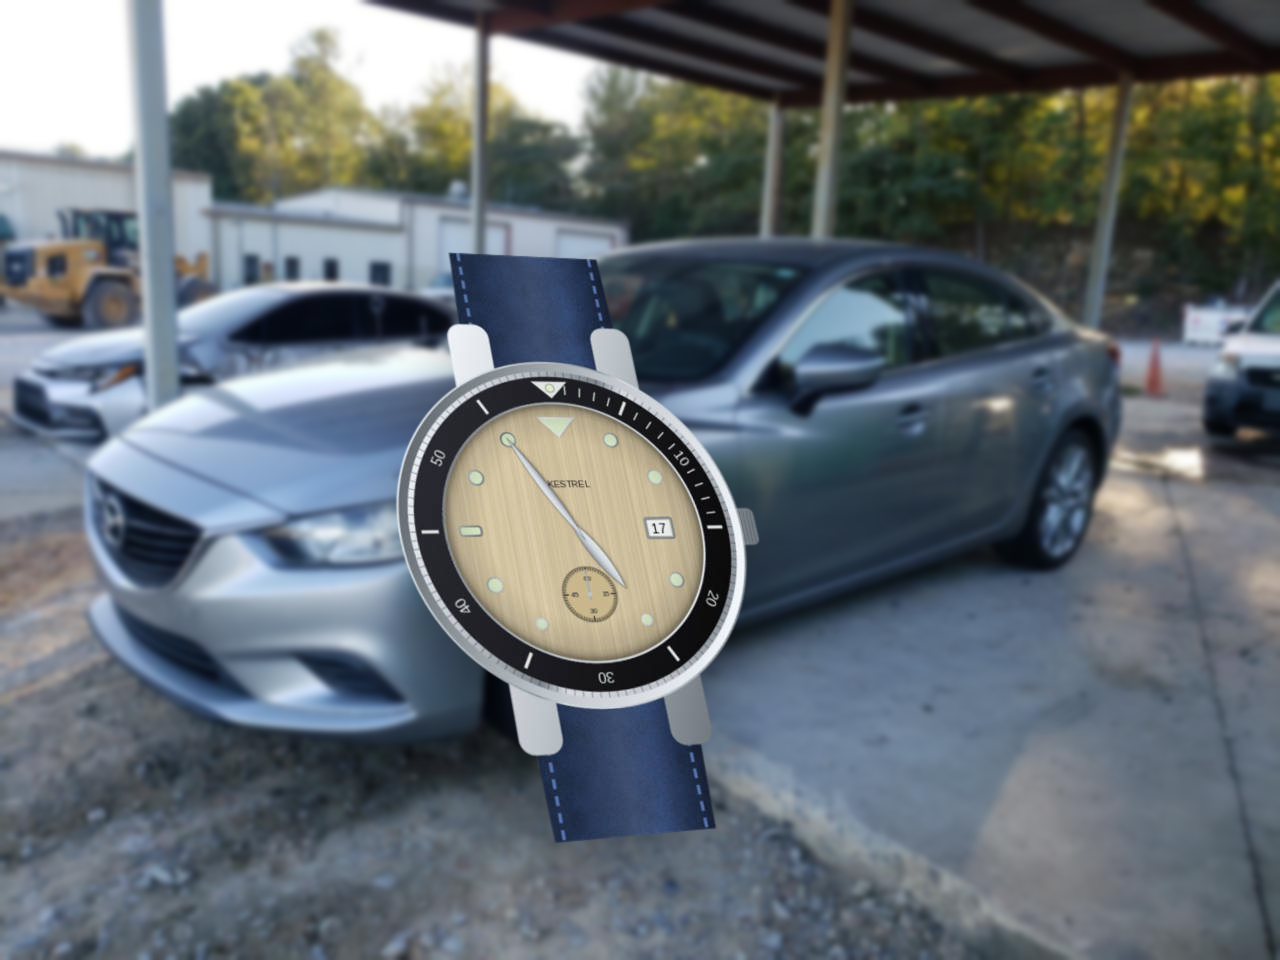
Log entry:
4 h 55 min
